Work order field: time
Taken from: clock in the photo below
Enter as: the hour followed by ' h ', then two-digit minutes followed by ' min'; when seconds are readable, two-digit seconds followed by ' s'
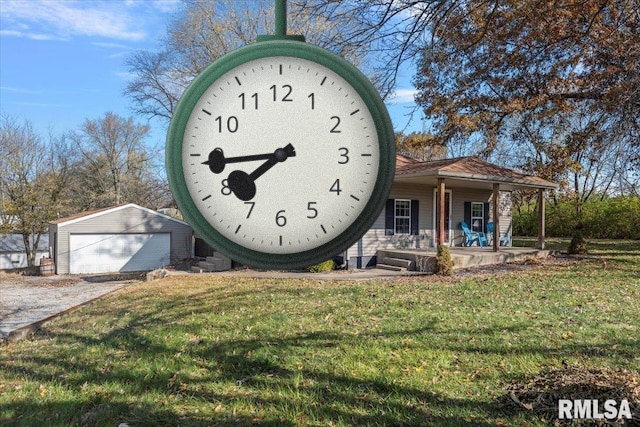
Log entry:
7 h 44 min
